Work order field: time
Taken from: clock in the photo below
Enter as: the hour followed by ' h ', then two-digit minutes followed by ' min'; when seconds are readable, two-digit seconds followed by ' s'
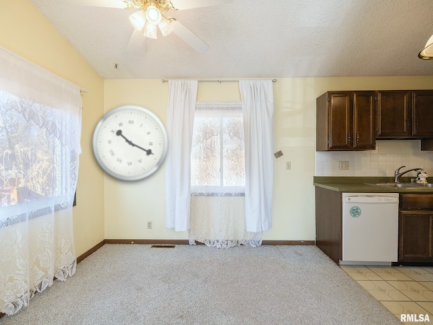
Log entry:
10 h 19 min
